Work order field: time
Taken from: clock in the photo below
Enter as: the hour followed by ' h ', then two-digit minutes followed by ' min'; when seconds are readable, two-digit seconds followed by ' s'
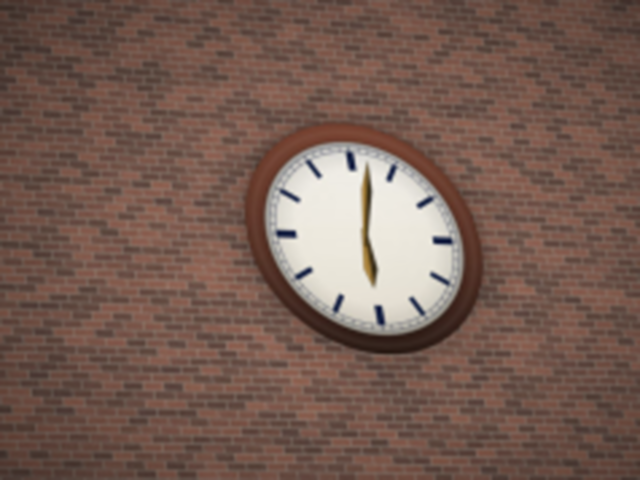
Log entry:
6 h 02 min
